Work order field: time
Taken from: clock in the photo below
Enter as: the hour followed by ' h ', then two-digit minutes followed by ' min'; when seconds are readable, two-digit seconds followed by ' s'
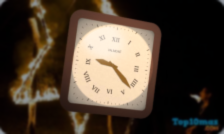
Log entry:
9 h 22 min
